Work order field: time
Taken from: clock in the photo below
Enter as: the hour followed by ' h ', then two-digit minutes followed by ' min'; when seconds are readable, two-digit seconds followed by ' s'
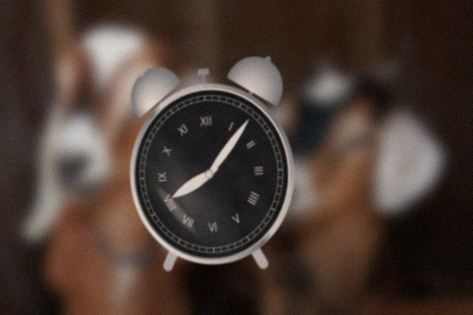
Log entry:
8 h 07 min
